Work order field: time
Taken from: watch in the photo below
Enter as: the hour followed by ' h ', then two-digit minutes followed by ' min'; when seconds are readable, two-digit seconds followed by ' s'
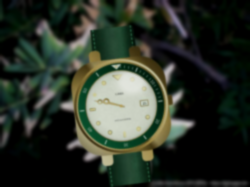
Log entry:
9 h 48 min
